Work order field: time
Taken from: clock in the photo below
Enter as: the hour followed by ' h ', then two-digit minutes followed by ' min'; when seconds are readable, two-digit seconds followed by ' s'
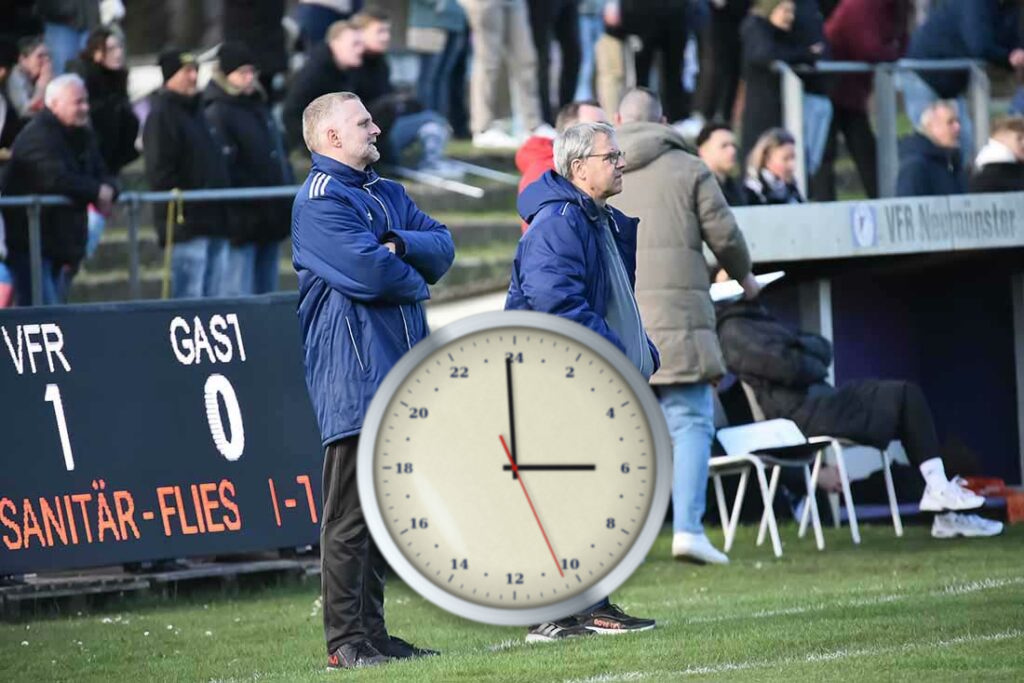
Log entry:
5 h 59 min 26 s
